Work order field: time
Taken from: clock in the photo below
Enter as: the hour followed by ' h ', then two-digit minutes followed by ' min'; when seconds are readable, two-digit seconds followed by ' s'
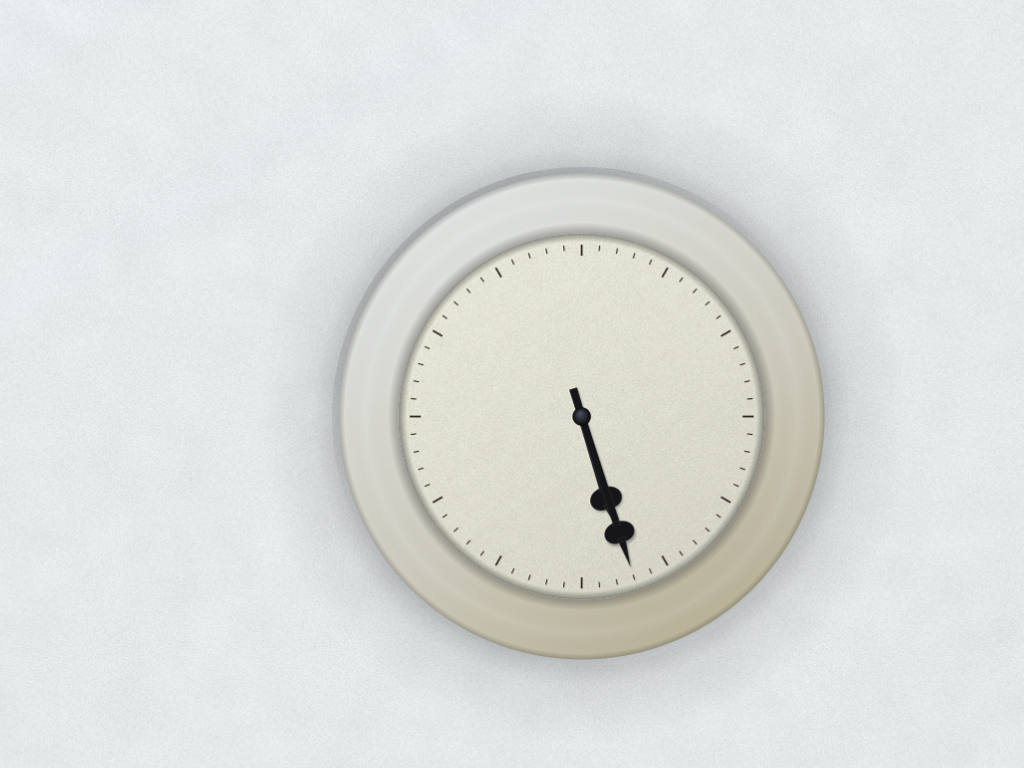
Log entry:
5 h 27 min
